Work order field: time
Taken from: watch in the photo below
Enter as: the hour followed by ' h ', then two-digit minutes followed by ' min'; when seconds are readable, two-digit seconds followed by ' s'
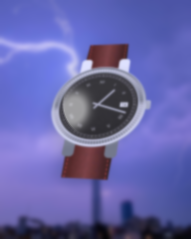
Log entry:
1 h 18 min
